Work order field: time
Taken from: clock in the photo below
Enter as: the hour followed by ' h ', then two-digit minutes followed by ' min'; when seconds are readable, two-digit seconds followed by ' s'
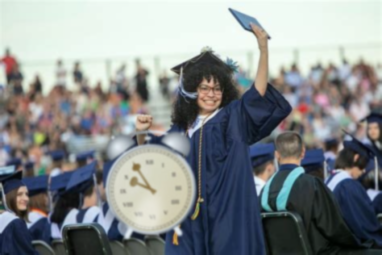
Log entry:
9 h 55 min
